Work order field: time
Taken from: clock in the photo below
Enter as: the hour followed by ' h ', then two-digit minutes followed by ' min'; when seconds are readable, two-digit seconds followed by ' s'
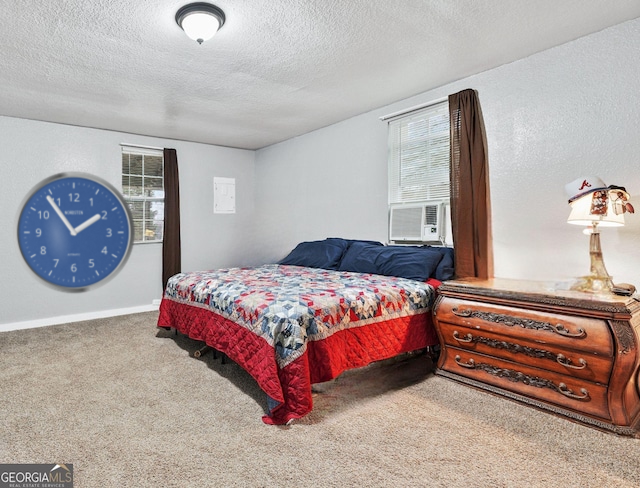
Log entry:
1 h 54 min
